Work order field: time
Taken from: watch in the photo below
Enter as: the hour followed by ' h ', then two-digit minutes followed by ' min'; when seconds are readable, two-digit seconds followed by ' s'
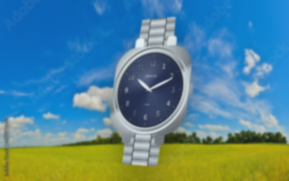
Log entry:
10 h 11 min
